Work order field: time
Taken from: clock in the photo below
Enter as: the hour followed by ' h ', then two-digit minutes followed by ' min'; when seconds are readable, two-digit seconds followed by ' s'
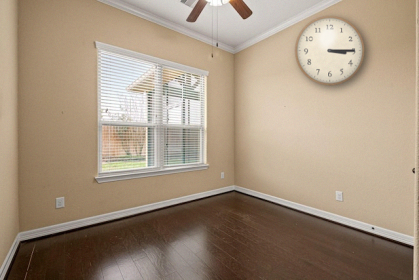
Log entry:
3 h 15 min
